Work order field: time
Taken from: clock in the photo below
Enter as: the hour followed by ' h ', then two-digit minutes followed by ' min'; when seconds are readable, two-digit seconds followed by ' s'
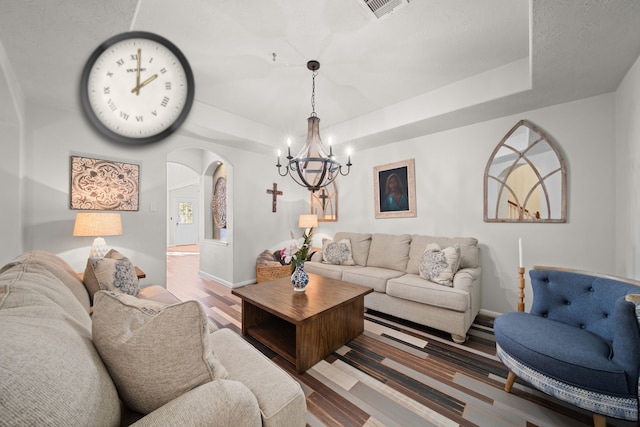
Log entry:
2 h 01 min
